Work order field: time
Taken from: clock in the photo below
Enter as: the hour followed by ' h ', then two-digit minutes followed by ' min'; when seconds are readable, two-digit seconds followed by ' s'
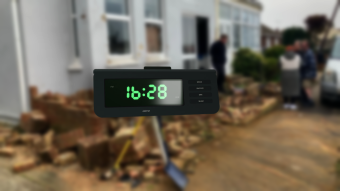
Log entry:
16 h 28 min
